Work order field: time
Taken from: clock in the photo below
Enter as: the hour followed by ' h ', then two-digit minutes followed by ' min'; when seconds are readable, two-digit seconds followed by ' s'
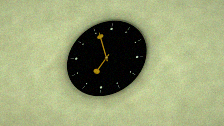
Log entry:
6 h 56 min
